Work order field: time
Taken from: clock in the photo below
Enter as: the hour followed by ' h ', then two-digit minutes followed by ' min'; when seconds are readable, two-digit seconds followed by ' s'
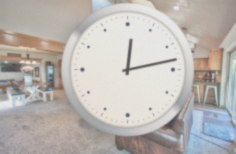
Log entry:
12 h 13 min
